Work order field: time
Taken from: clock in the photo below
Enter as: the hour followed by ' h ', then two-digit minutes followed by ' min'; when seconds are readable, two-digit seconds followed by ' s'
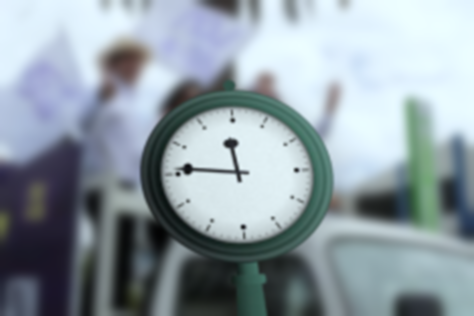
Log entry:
11 h 46 min
